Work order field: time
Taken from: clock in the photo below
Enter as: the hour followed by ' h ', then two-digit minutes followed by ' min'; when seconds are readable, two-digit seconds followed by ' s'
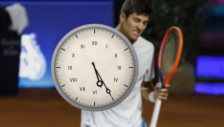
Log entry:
5 h 25 min
